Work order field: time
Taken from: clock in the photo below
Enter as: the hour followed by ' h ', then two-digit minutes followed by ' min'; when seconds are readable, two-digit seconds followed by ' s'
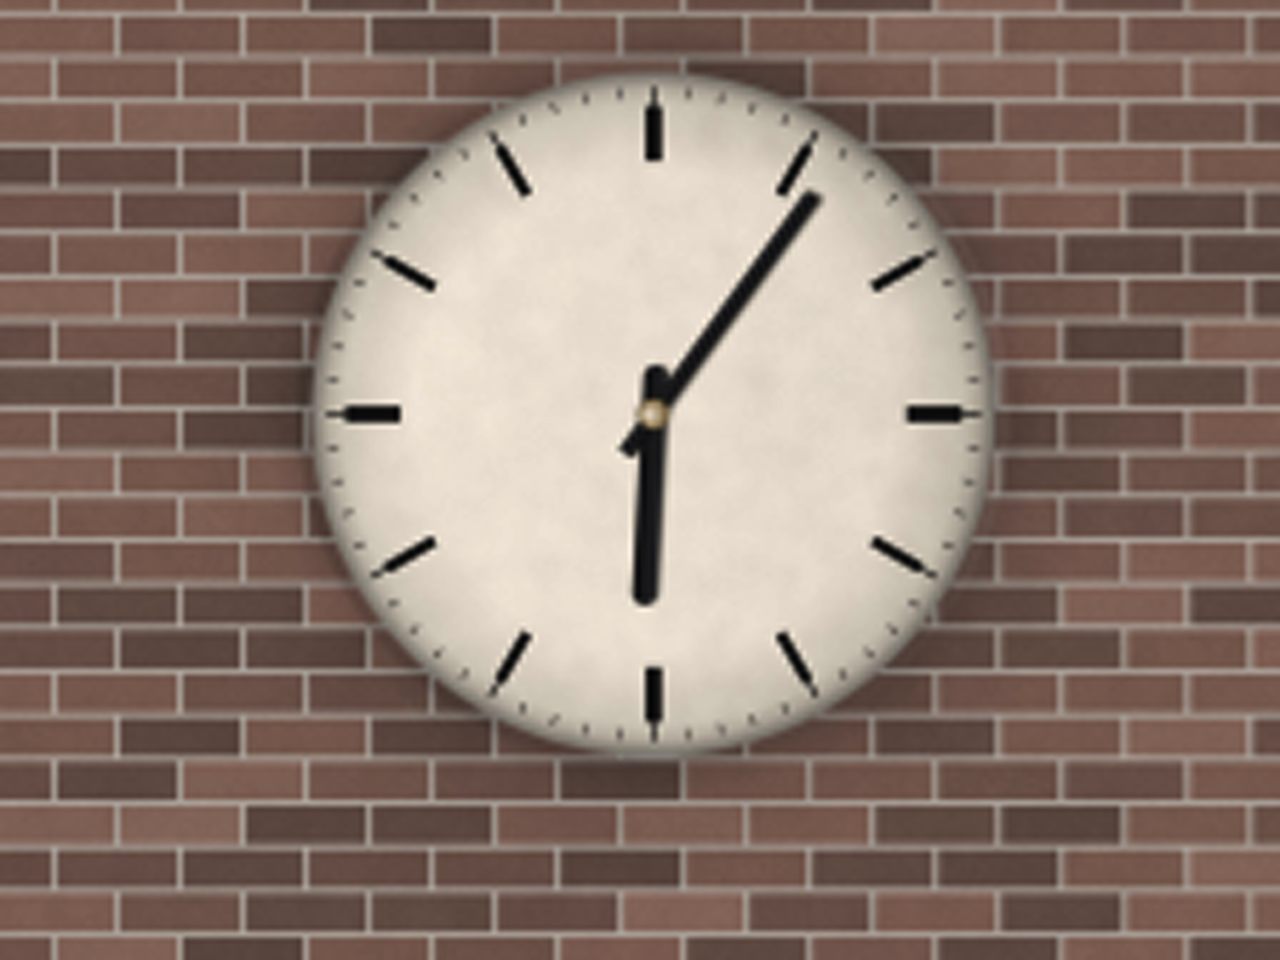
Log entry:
6 h 06 min
